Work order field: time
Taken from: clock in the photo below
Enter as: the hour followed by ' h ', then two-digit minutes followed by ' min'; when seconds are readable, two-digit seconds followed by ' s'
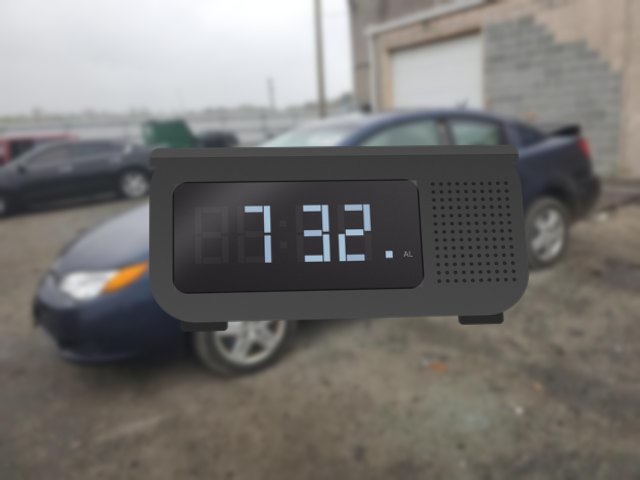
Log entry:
7 h 32 min
